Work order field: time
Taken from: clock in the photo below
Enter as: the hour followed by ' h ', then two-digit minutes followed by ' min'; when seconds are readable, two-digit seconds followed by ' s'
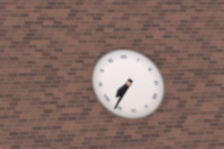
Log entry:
7 h 36 min
